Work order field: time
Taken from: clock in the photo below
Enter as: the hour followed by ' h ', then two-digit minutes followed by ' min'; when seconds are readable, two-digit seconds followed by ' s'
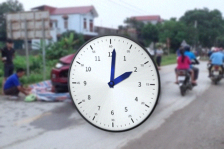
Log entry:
2 h 01 min
